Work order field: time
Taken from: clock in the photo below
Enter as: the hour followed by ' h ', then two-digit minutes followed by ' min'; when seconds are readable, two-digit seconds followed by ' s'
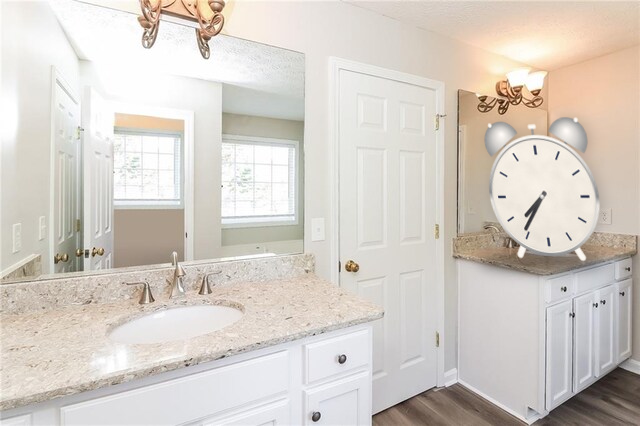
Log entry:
7 h 36 min
